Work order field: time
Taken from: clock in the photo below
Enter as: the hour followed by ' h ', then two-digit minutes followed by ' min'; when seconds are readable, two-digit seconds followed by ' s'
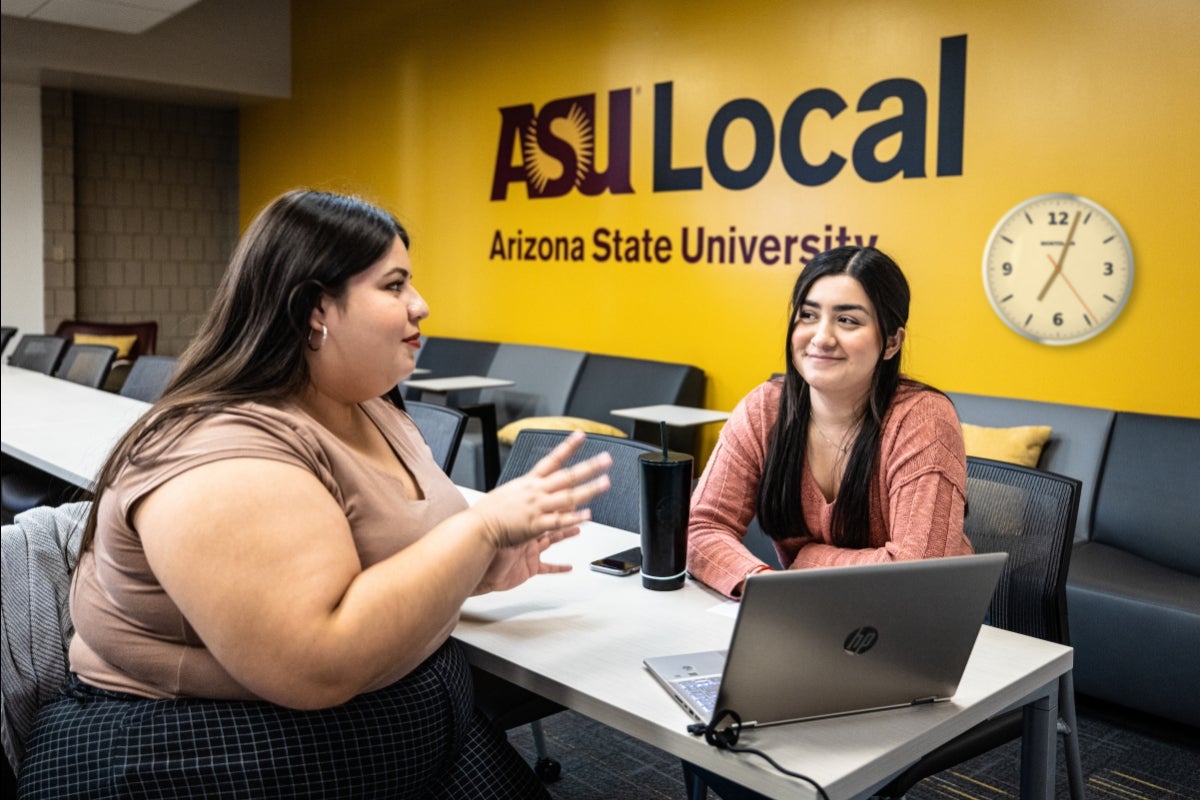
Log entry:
7 h 03 min 24 s
